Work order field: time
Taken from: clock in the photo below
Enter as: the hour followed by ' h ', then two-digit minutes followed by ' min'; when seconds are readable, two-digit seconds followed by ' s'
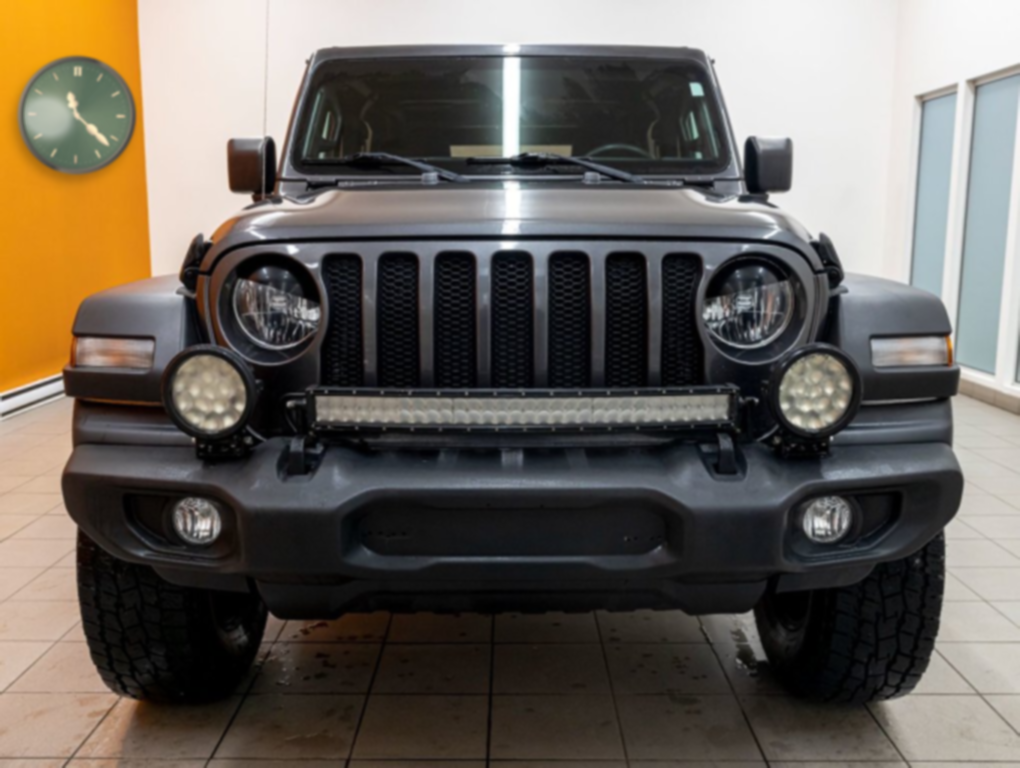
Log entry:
11 h 22 min
